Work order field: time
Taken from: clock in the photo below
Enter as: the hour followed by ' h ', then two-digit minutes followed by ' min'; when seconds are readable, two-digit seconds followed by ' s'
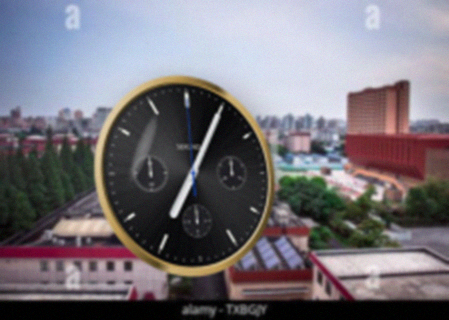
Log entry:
7 h 05 min
